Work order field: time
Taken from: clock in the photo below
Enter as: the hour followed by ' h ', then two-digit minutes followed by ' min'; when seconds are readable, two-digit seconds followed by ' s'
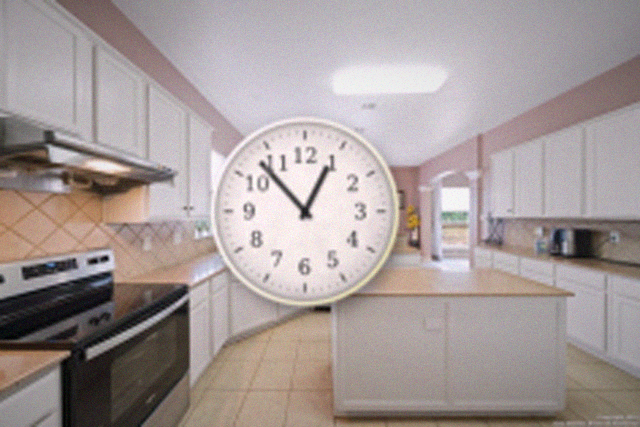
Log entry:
12 h 53 min
